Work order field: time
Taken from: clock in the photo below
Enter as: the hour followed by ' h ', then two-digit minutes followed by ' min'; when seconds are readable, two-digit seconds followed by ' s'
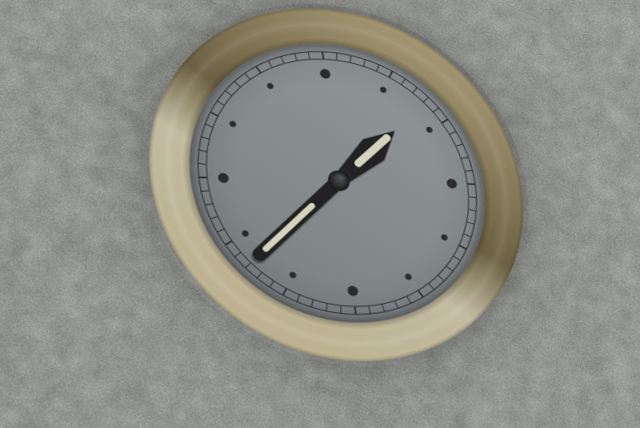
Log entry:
1 h 38 min
